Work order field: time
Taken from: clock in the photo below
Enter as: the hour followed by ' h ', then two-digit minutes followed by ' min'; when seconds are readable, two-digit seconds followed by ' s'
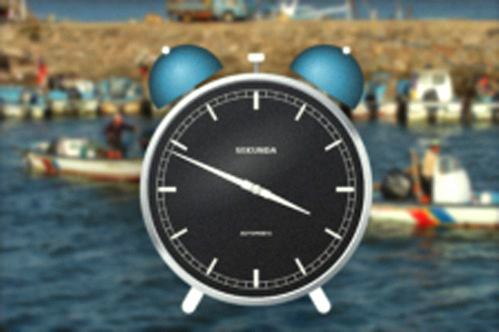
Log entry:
3 h 49 min
